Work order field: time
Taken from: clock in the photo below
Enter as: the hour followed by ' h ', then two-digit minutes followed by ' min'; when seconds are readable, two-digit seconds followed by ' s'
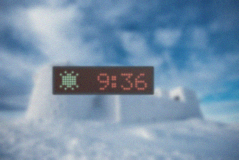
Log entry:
9 h 36 min
